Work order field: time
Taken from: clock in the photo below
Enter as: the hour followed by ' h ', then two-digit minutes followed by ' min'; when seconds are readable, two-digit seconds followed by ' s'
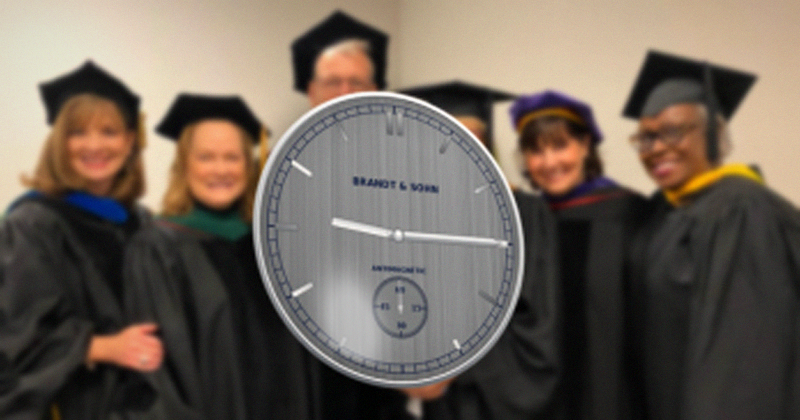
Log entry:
9 h 15 min
